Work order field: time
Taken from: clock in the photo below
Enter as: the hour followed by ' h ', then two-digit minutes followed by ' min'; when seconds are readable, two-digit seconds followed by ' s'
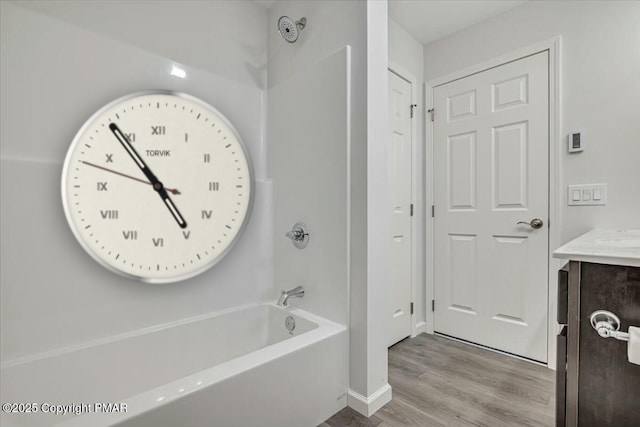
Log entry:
4 h 53 min 48 s
